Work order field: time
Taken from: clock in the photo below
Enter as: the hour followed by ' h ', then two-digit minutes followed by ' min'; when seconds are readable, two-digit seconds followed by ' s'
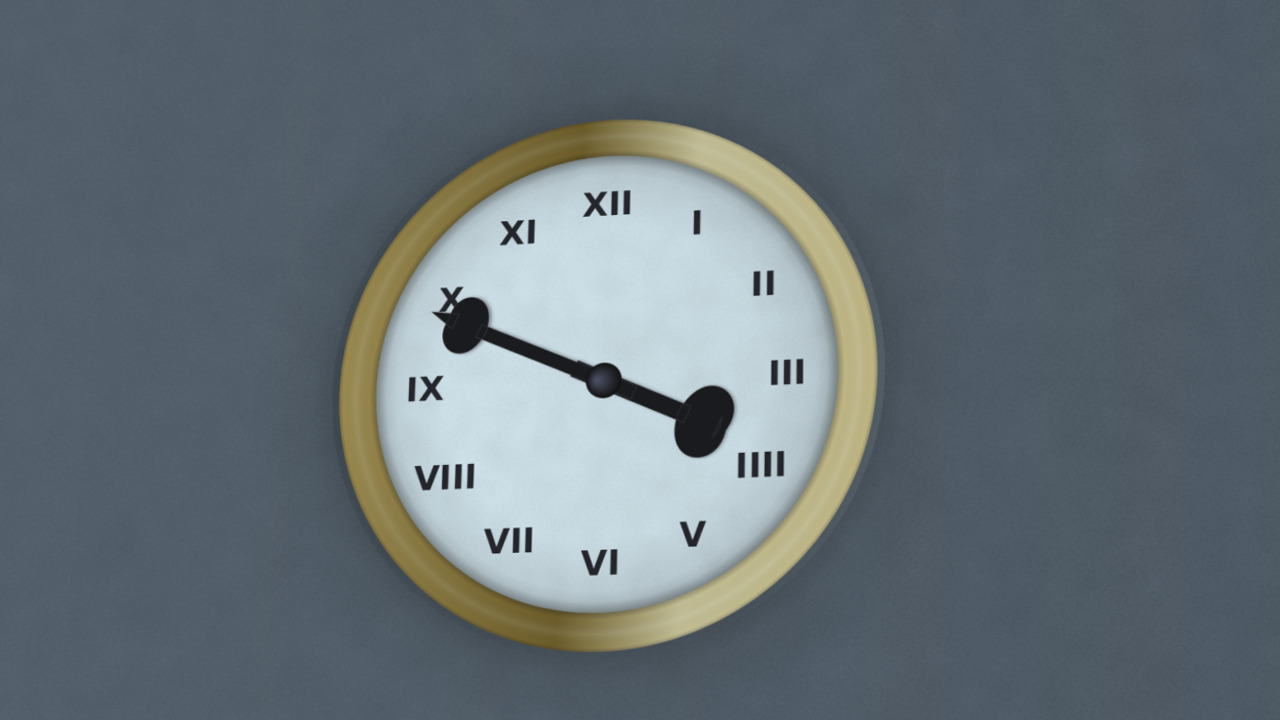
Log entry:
3 h 49 min
